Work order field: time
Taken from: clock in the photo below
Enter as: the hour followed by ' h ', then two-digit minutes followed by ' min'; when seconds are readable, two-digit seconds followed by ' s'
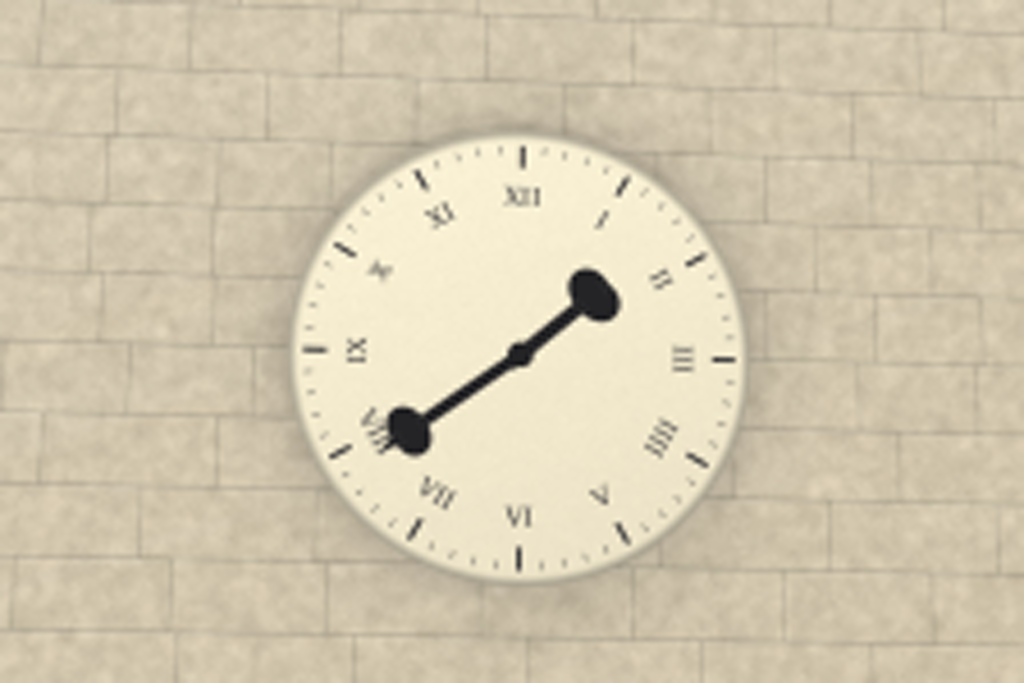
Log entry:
1 h 39 min
